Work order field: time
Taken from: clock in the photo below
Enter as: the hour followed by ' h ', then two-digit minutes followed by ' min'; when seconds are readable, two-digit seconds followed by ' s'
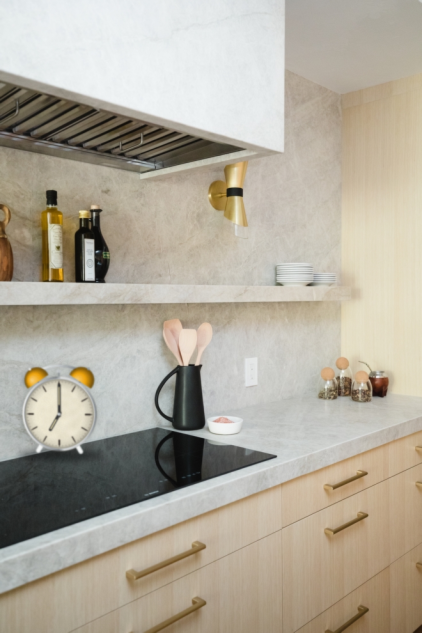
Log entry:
7 h 00 min
